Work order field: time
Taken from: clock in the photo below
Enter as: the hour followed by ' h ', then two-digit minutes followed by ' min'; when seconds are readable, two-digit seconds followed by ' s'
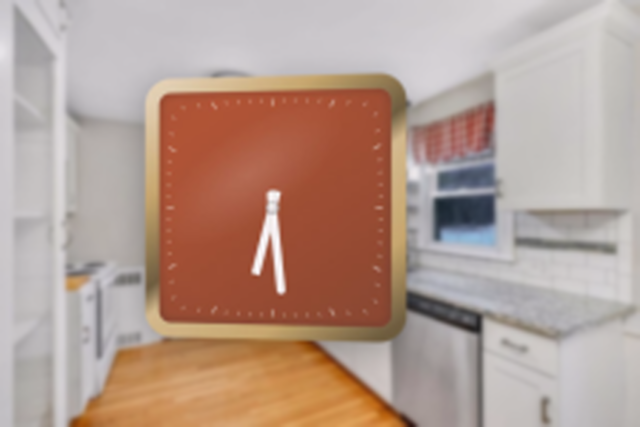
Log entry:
6 h 29 min
